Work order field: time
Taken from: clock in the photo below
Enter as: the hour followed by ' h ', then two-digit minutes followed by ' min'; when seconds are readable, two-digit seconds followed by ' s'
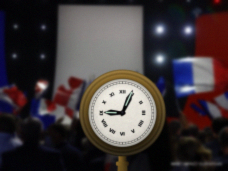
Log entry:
9 h 04 min
